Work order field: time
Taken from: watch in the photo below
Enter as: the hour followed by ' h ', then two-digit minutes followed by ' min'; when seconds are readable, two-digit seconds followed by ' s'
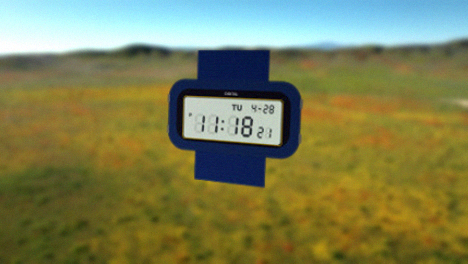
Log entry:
11 h 18 min 21 s
